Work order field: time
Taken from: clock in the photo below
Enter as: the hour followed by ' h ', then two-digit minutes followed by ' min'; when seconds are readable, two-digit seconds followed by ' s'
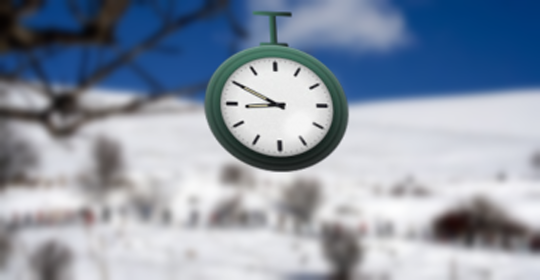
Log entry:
8 h 50 min
